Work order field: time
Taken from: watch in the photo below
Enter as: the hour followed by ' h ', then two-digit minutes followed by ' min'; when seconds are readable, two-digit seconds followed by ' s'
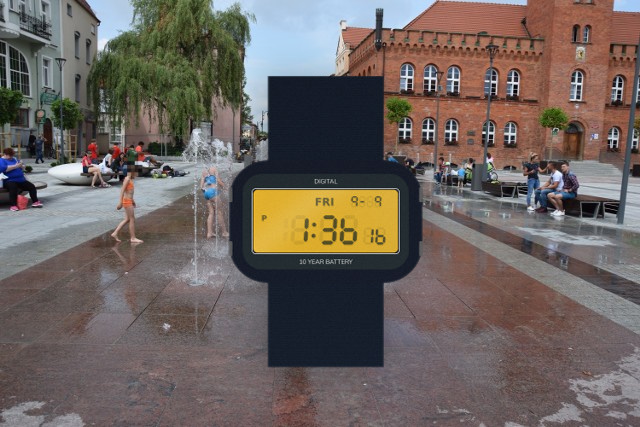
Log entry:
1 h 36 min 16 s
